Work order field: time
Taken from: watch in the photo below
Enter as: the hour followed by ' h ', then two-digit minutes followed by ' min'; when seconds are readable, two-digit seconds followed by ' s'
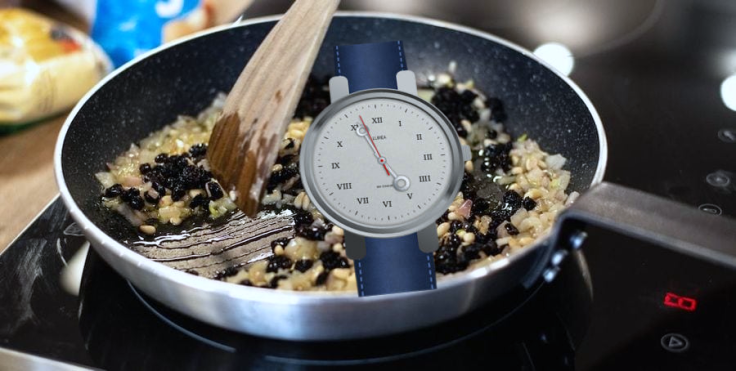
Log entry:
4 h 55 min 57 s
